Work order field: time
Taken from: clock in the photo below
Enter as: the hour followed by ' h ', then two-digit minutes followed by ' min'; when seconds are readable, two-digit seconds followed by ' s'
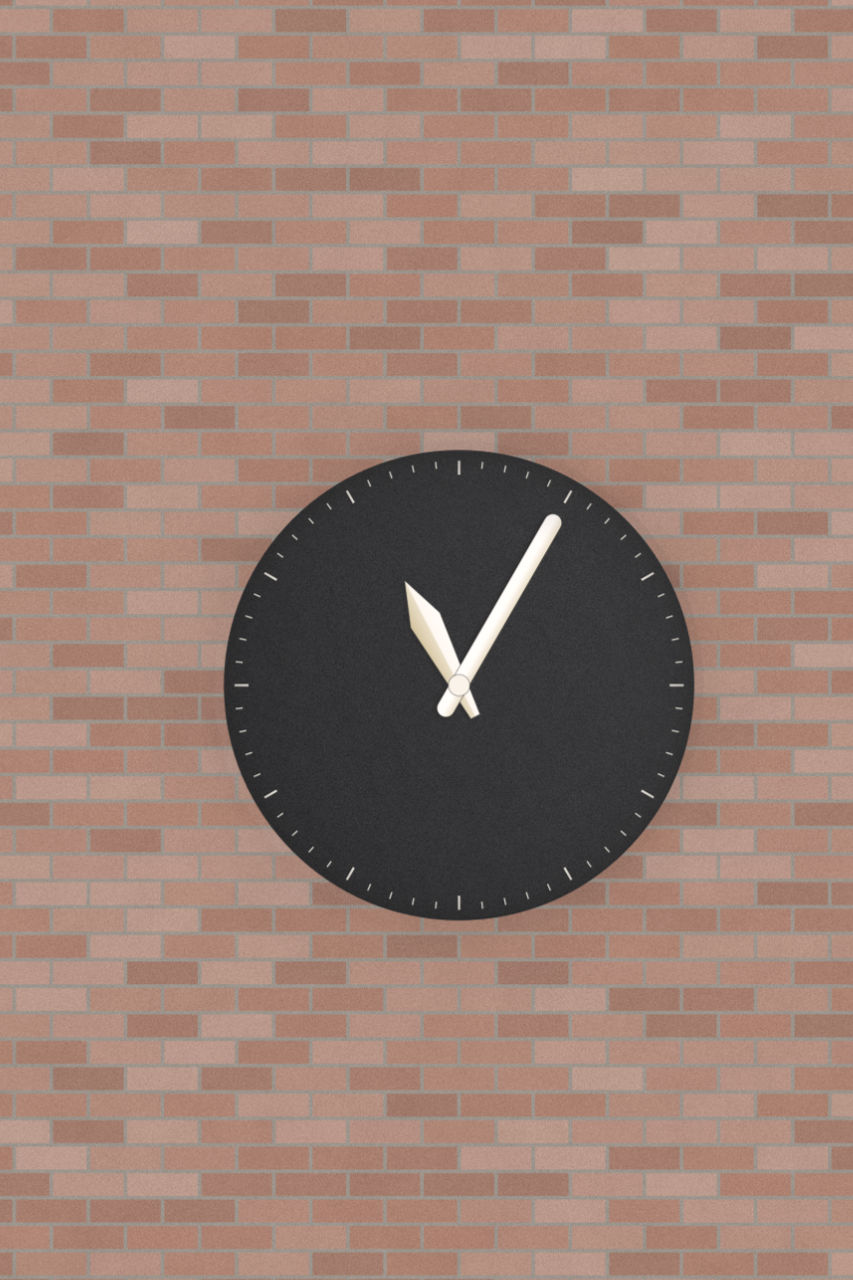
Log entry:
11 h 05 min
